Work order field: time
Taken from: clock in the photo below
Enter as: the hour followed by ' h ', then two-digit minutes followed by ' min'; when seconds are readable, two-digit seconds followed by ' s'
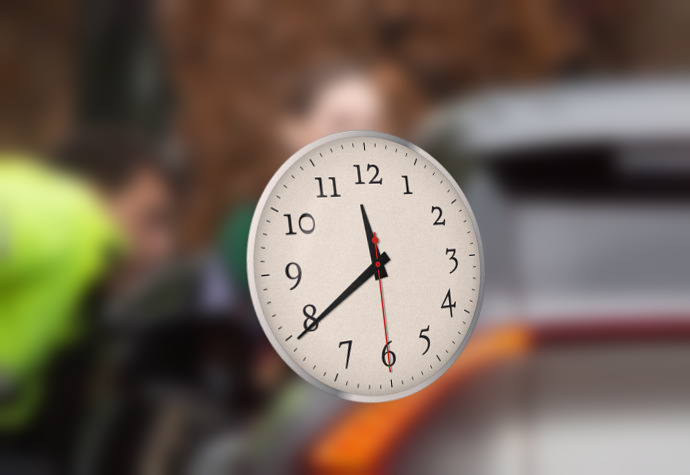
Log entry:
11 h 39 min 30 s
